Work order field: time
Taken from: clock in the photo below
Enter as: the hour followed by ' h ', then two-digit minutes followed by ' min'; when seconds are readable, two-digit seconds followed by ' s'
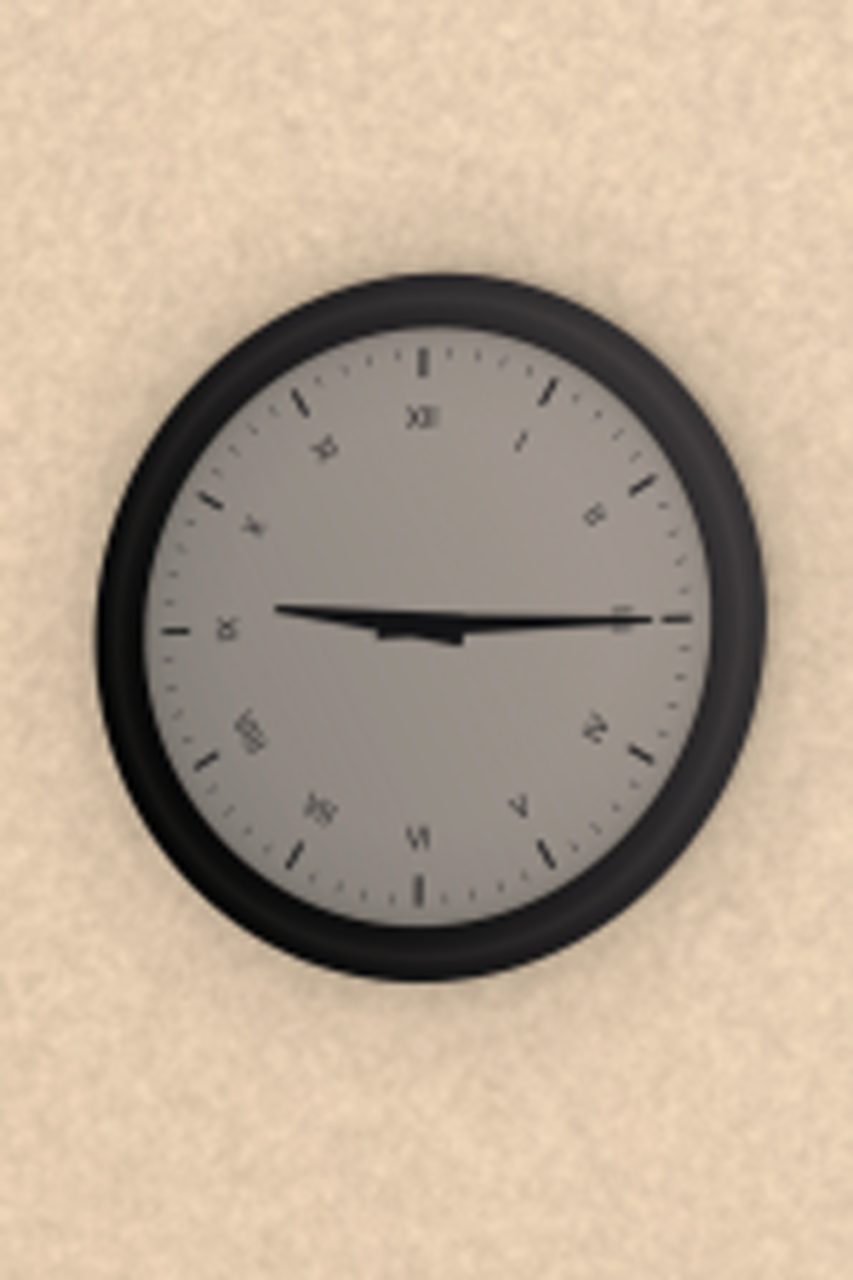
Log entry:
9 h 15 min
